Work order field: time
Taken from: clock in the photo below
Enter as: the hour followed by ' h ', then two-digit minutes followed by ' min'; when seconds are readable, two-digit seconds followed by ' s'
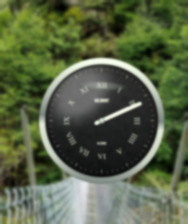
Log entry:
2 h 11 min
